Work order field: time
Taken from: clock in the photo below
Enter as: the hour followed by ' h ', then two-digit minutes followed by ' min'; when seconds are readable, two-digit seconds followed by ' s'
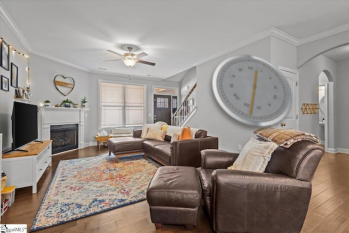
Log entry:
12 h 33 min
